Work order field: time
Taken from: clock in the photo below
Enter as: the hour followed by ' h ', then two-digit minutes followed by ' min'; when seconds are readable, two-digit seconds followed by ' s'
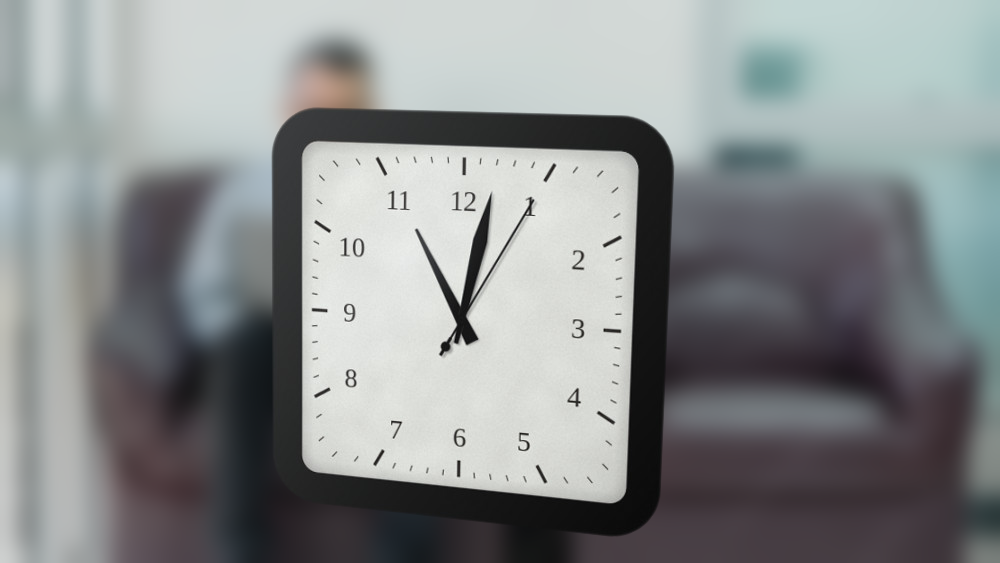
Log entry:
11 h 02 min 05 s
